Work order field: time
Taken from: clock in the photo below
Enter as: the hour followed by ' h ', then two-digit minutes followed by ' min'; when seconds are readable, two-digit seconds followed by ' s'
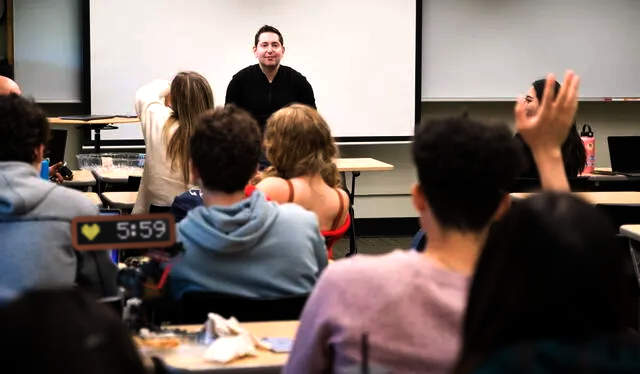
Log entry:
5 h 59 min
